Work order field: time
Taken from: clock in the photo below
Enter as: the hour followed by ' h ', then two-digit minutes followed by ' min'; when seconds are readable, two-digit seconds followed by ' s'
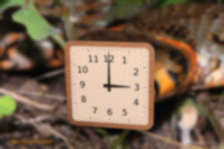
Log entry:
3 h 00 min
